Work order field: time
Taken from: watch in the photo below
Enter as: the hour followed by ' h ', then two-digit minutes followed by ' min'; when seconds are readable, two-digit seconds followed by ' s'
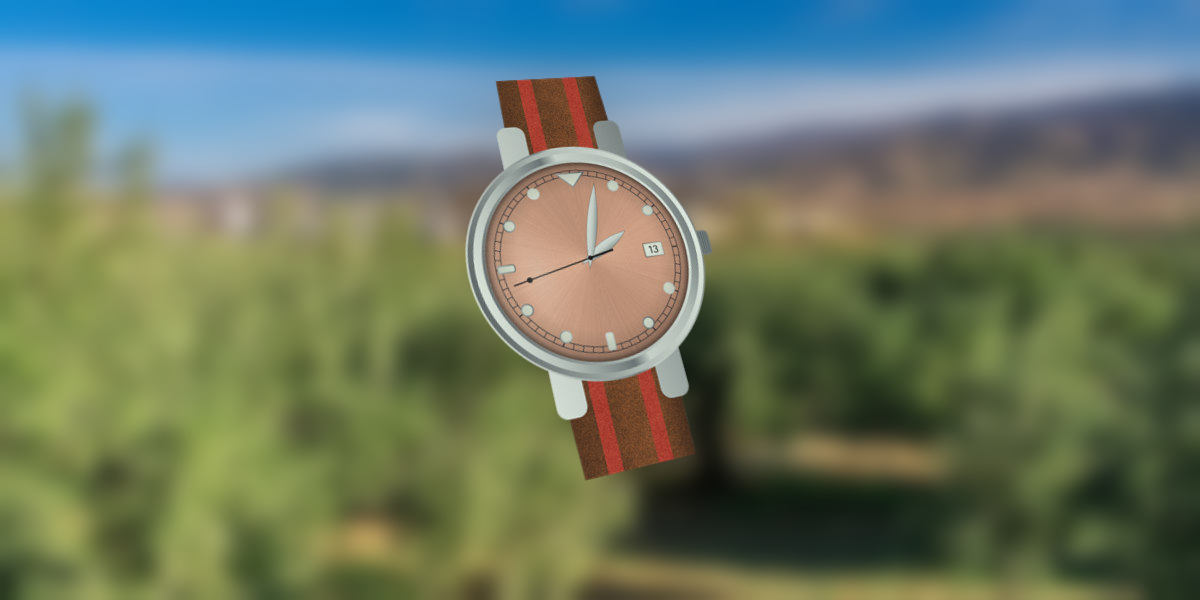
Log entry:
2 h 02 min 43 s
